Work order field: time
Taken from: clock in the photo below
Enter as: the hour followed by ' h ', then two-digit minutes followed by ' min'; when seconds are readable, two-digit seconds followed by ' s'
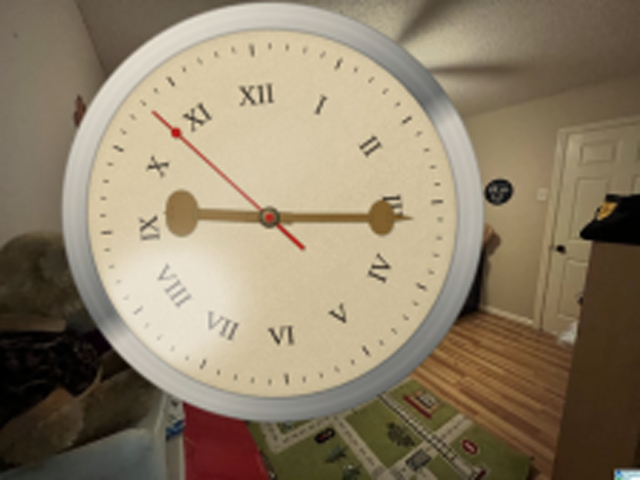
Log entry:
9 h 15 min 53 s
